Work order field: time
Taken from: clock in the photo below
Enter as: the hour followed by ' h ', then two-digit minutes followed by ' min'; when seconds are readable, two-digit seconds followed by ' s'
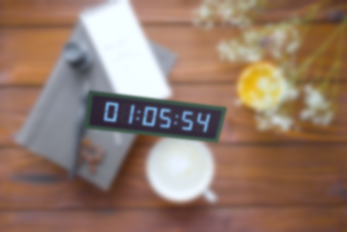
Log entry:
1 h 05 min 54 s
